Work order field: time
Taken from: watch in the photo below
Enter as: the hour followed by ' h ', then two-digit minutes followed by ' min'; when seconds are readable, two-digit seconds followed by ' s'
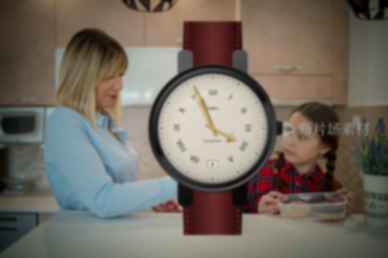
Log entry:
3 h 56 min
